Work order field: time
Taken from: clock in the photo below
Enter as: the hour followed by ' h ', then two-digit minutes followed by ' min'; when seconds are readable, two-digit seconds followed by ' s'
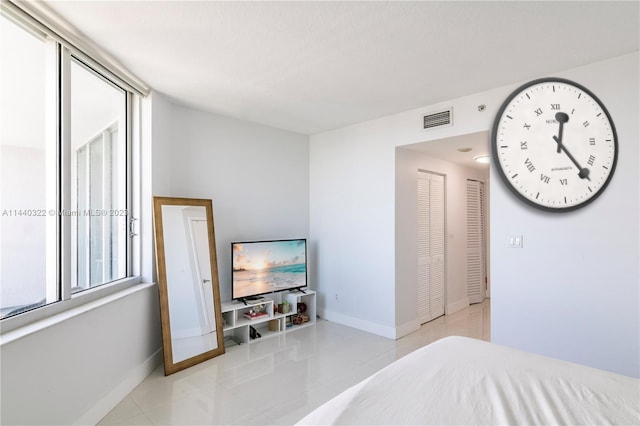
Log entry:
12 h 24 min
